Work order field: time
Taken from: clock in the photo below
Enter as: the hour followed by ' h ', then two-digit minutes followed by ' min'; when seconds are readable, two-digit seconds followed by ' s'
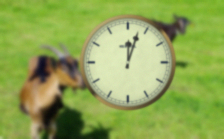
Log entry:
12 h 03 min
